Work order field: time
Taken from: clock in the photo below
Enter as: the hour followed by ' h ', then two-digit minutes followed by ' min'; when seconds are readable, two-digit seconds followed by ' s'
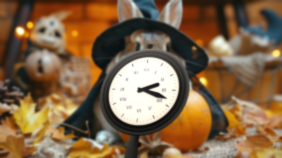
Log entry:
2 h 18 min
